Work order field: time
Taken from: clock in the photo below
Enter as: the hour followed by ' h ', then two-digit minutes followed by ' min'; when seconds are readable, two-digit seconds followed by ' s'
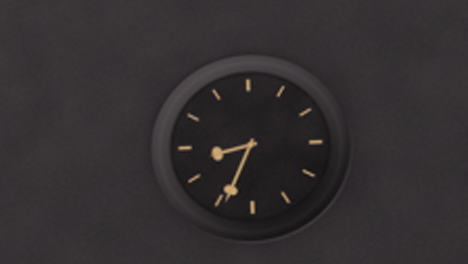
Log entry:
8 h 34 min
